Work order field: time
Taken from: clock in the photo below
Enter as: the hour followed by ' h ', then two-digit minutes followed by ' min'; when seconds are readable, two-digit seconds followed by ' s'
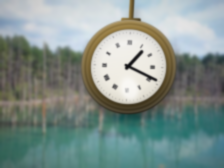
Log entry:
1 h 19 min
